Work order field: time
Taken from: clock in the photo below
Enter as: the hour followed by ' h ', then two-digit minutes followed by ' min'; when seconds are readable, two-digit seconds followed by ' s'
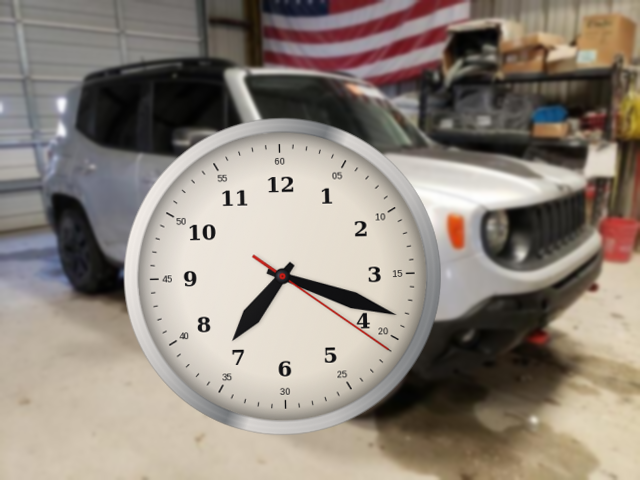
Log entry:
7 h 18 min 21 s
